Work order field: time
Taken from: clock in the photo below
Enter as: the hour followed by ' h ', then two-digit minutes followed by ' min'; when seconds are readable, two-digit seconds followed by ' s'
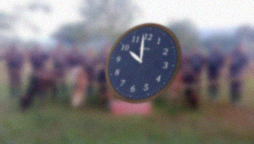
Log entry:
9 h 58 min
